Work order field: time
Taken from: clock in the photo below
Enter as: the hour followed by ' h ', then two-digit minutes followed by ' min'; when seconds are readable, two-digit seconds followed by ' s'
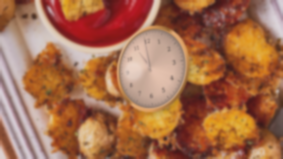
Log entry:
10 h 59 min
